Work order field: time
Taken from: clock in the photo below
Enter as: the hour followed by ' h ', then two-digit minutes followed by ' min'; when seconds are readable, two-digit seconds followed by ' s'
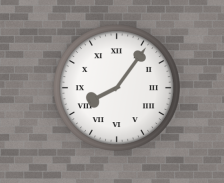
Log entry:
8 h 06 min
